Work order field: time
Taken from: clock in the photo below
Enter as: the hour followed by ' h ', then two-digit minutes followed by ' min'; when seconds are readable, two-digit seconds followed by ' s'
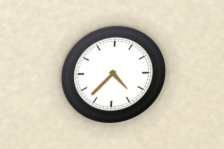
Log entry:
4 h 37 min
